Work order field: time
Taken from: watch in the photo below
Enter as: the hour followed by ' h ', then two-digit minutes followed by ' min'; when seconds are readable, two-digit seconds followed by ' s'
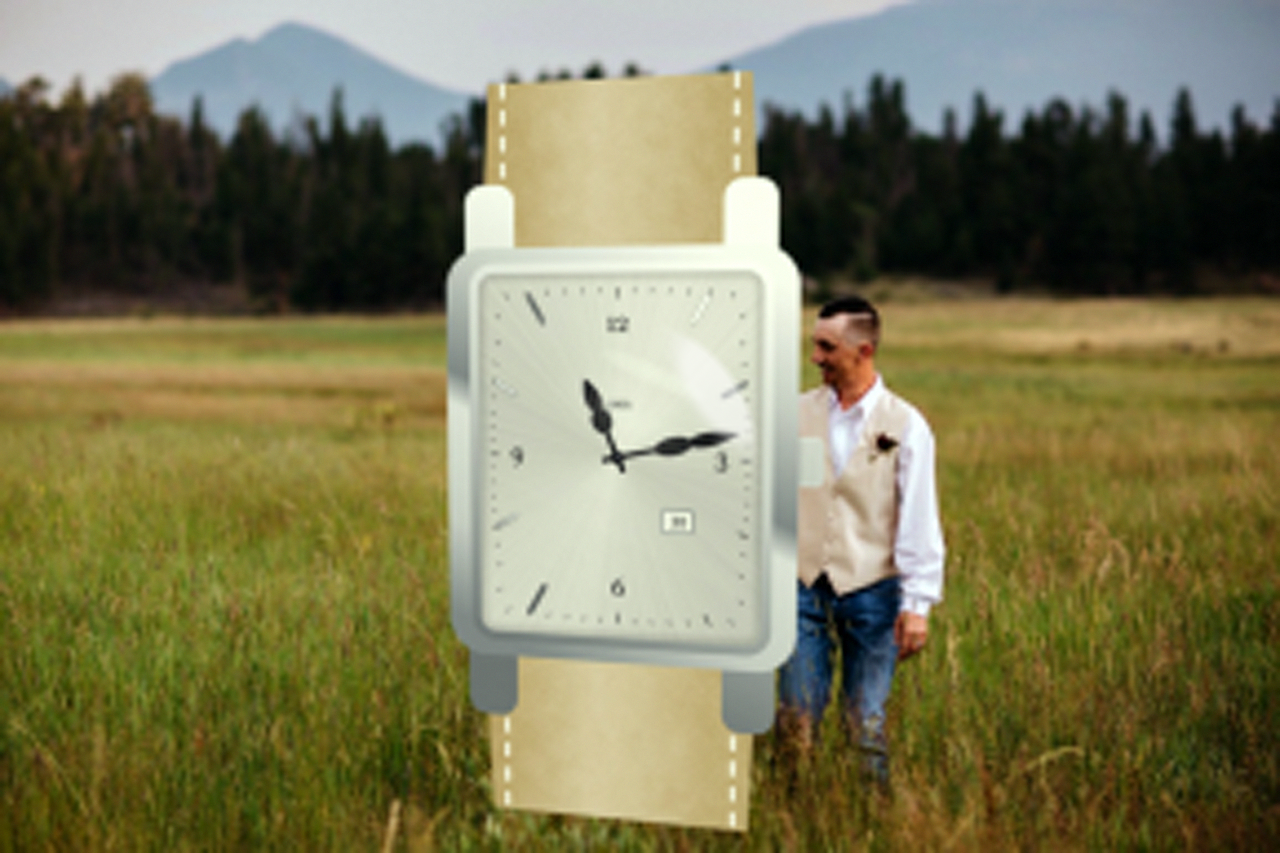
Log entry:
11 h 13 min
